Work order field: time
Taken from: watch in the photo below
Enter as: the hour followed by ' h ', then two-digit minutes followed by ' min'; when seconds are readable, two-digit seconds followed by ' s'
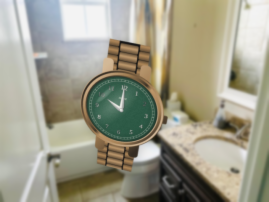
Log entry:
10 h 00 min
